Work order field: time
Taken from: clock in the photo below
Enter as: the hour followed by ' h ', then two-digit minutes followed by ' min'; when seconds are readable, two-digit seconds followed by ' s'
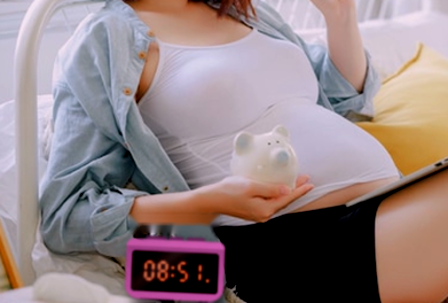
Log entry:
8 h 51 min
